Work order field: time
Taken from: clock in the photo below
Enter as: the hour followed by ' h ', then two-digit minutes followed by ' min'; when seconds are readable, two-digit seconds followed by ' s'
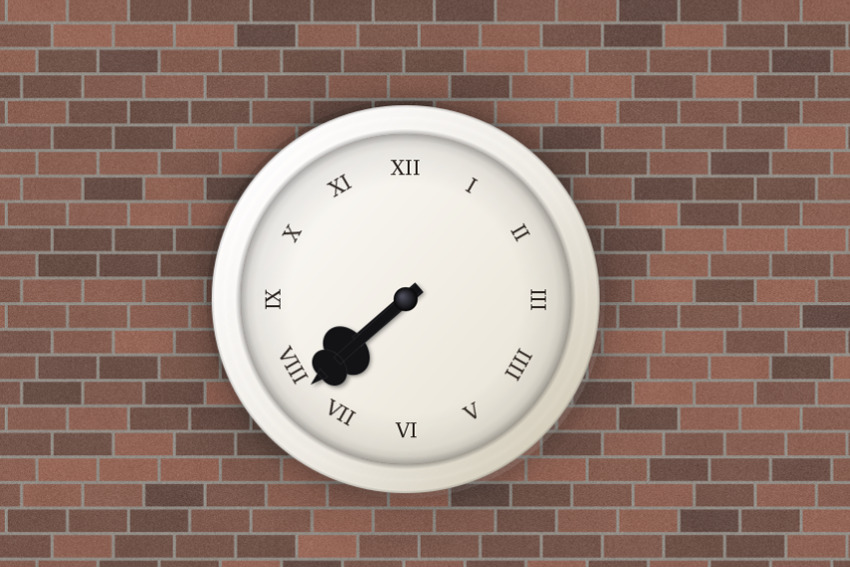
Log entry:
7 h 38 min
